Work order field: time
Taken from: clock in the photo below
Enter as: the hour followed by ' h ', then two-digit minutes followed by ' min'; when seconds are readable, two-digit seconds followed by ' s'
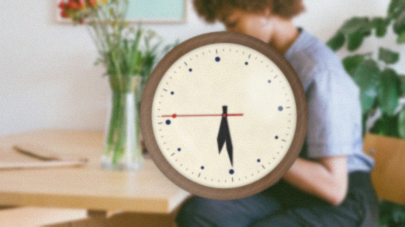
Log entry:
6 h 29 min 46 s
